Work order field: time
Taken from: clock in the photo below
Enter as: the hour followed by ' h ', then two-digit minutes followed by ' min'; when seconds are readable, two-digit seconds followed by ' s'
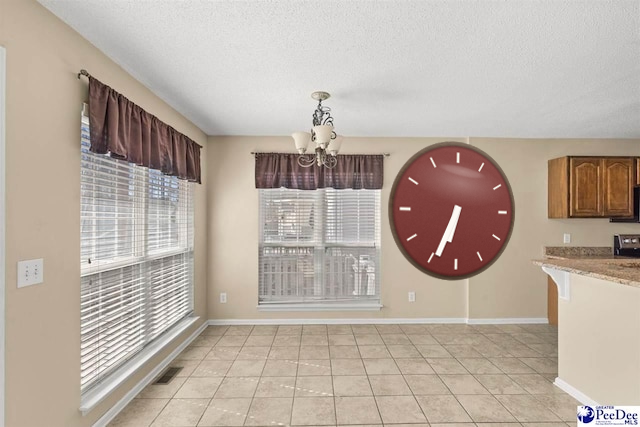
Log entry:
6 h 34 min
